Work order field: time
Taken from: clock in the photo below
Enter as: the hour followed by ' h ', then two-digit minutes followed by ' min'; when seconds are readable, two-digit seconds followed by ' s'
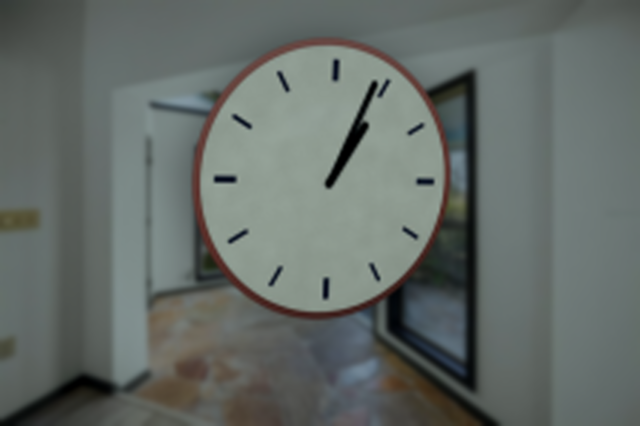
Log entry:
1 h 04 min
